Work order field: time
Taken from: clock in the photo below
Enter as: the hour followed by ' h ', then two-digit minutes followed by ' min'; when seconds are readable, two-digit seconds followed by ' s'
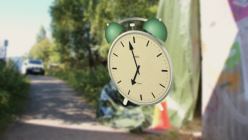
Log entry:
6 h 58 min
